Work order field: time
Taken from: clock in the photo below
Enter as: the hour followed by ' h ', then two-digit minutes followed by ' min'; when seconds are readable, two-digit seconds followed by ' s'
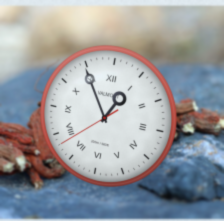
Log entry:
12 h 54 min 38 s
